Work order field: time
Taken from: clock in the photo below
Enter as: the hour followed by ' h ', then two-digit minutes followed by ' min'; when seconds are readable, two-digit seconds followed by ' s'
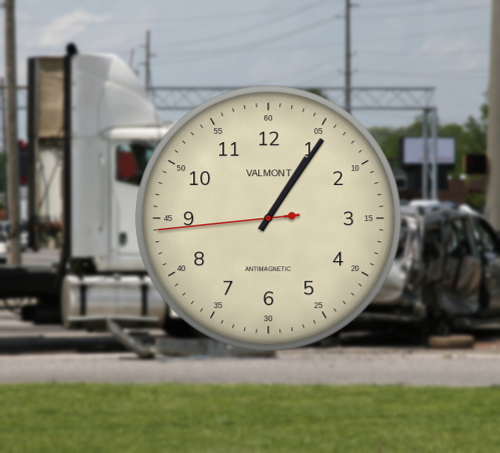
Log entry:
1 h 05 min 44 s
